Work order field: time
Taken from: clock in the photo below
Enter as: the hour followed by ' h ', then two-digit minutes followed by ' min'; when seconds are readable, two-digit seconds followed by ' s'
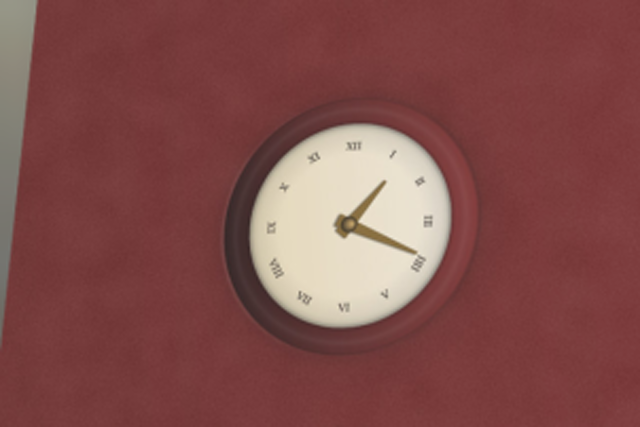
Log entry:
1 h 19 min
